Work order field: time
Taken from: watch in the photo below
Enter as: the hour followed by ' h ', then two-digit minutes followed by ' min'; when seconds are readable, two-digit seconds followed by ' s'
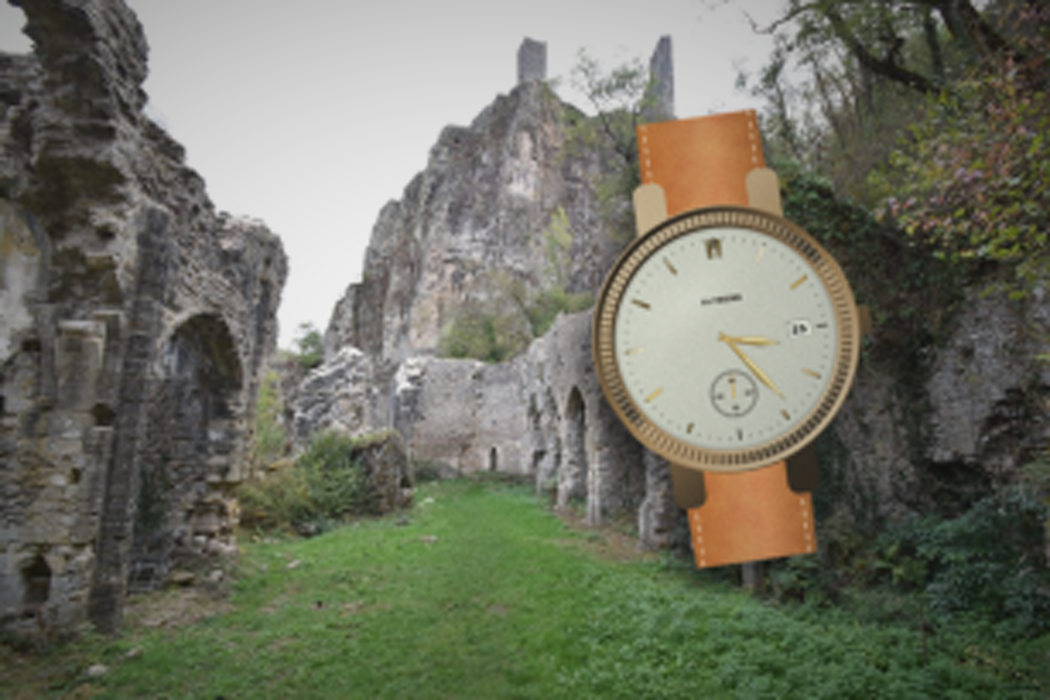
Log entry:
3 h 24 min
